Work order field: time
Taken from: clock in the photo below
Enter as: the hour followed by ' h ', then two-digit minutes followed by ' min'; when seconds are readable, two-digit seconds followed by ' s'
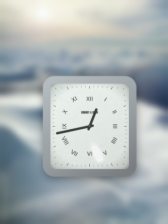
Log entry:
12 h 43 min
